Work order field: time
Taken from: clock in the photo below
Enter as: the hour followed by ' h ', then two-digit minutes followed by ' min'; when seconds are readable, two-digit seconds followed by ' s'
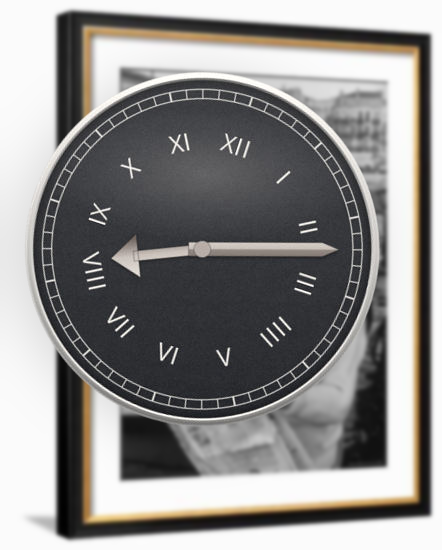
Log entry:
8 h 12 min
